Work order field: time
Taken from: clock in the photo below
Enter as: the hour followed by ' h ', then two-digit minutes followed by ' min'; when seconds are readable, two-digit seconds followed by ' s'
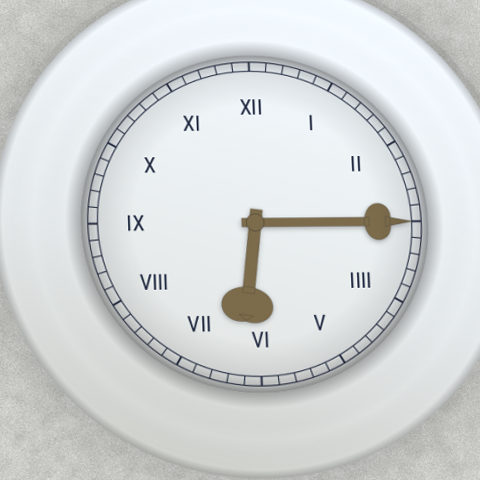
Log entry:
6 h 15 min
